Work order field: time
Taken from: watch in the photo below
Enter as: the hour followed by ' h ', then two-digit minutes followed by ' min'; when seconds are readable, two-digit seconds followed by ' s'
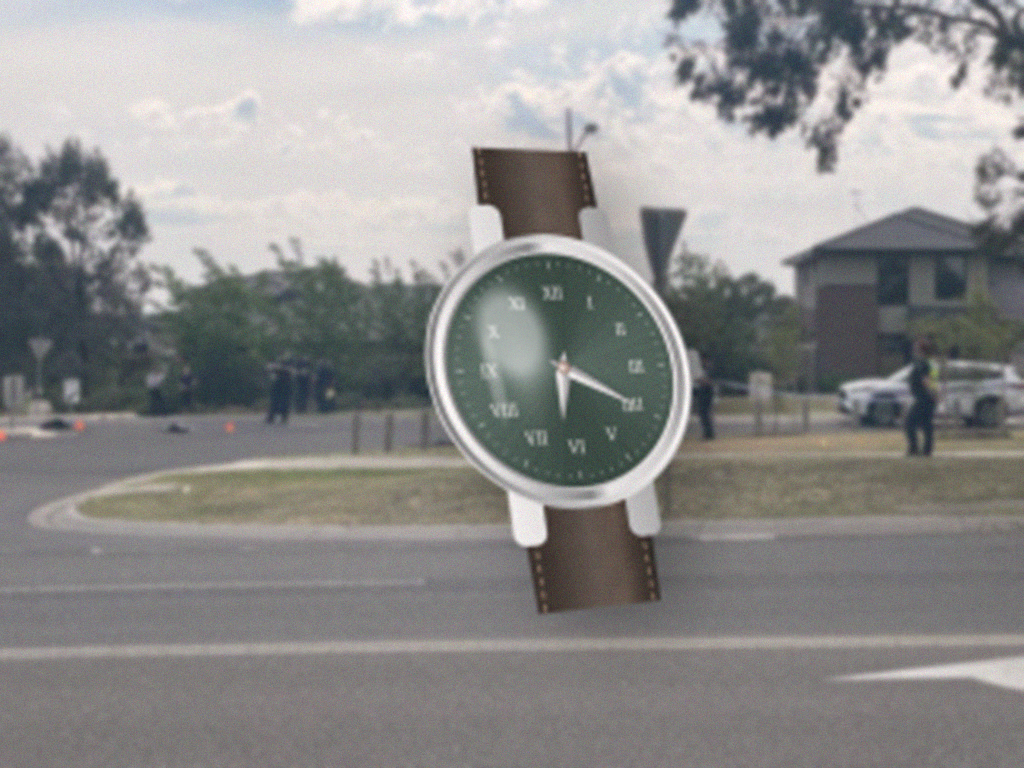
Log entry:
6 h 20 min
